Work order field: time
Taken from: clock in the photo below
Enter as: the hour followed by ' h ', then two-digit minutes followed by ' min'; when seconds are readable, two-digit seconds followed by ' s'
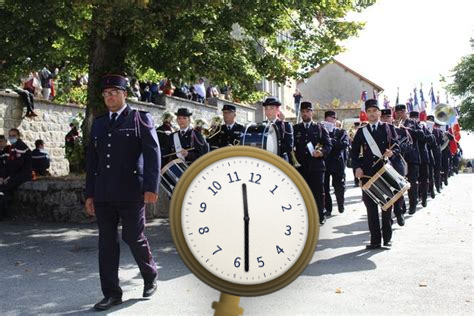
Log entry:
11 h 28 min
